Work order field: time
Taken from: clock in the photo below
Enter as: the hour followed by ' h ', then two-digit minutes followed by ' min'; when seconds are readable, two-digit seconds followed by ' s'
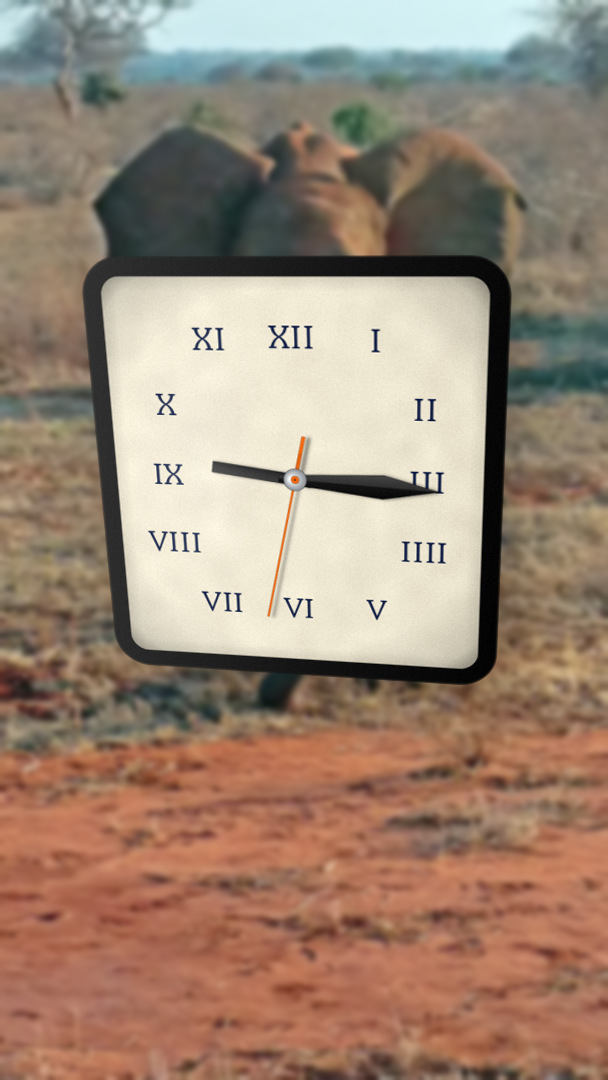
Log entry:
9 h 15 min 32 s
